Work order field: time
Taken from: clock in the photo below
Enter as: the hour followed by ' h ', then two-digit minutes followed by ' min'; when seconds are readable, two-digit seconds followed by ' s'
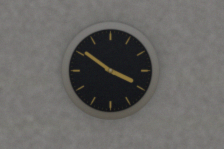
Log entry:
3 h 51 min
